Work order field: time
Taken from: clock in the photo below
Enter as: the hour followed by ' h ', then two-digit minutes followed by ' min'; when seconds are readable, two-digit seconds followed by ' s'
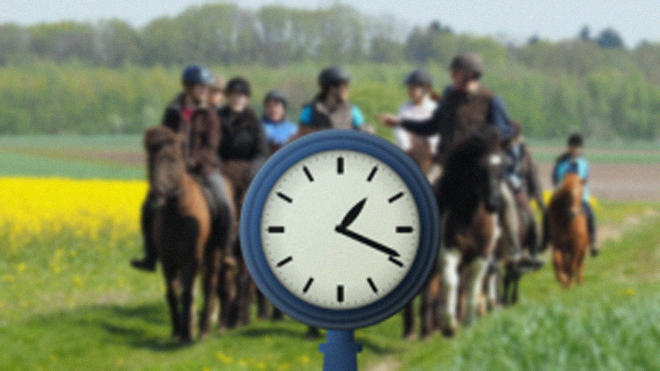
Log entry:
1 h 19 min
